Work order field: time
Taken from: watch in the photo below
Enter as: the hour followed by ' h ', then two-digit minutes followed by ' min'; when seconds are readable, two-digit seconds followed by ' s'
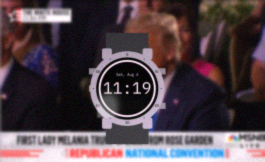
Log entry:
11 h 19 min
